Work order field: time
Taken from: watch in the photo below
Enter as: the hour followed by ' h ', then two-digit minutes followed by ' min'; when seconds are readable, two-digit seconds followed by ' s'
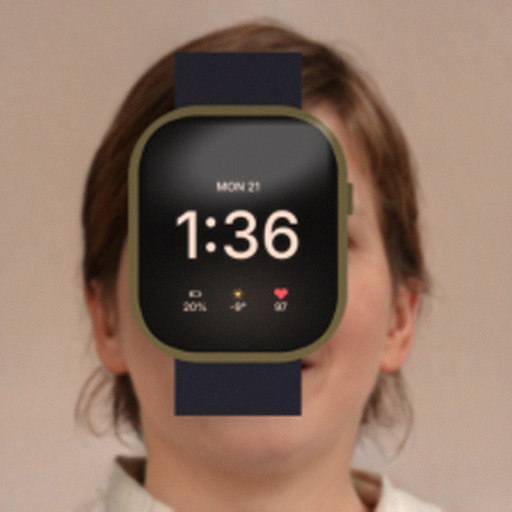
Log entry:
1 h 36 min
